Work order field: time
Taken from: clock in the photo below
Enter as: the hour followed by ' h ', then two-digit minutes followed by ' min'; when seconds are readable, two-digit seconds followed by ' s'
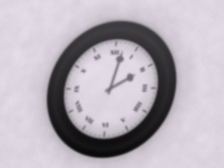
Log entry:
2 h 02 min
